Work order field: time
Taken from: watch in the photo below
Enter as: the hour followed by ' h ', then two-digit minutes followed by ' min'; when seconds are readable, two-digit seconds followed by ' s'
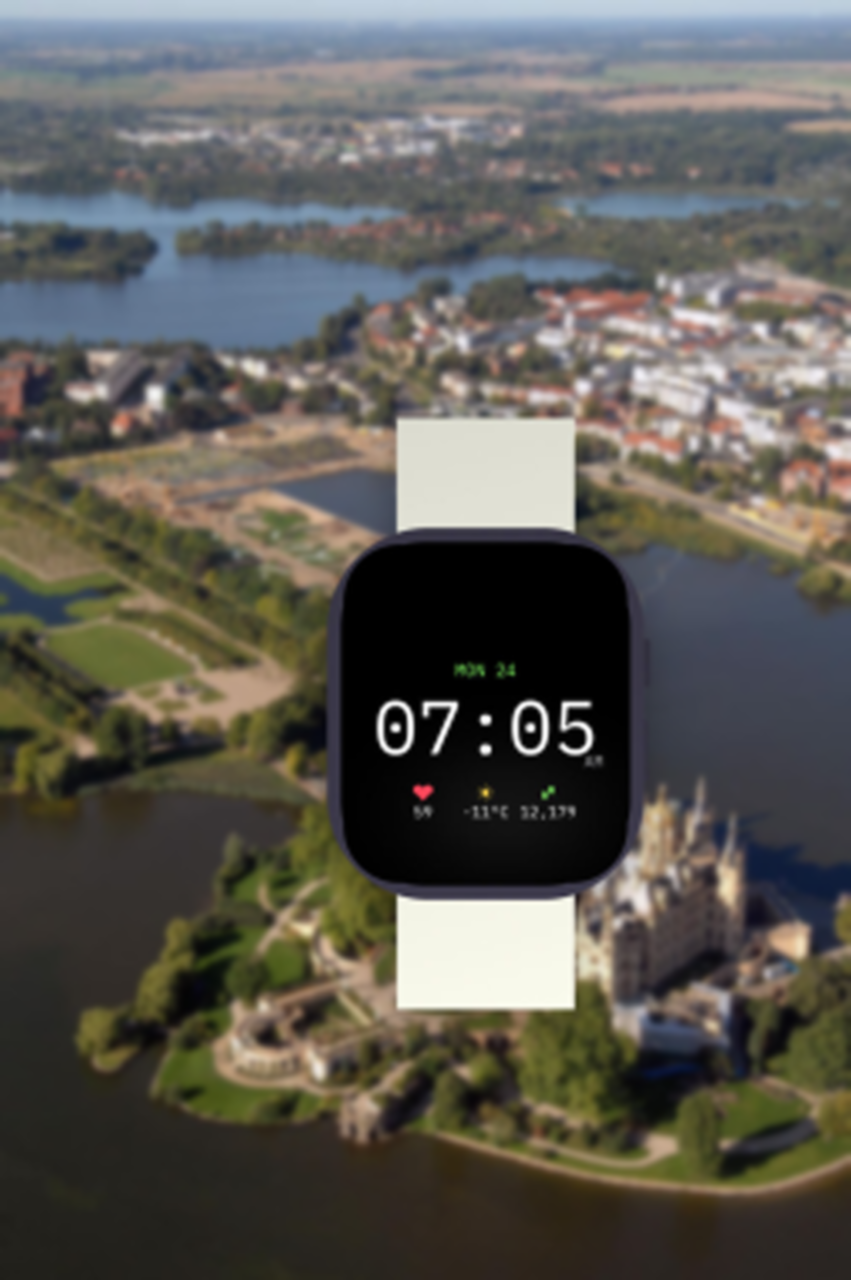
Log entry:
7 h 05 min
